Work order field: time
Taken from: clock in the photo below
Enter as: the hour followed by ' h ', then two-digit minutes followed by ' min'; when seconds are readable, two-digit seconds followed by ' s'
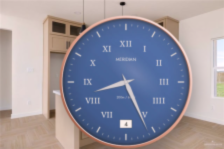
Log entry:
8 h 26 min
